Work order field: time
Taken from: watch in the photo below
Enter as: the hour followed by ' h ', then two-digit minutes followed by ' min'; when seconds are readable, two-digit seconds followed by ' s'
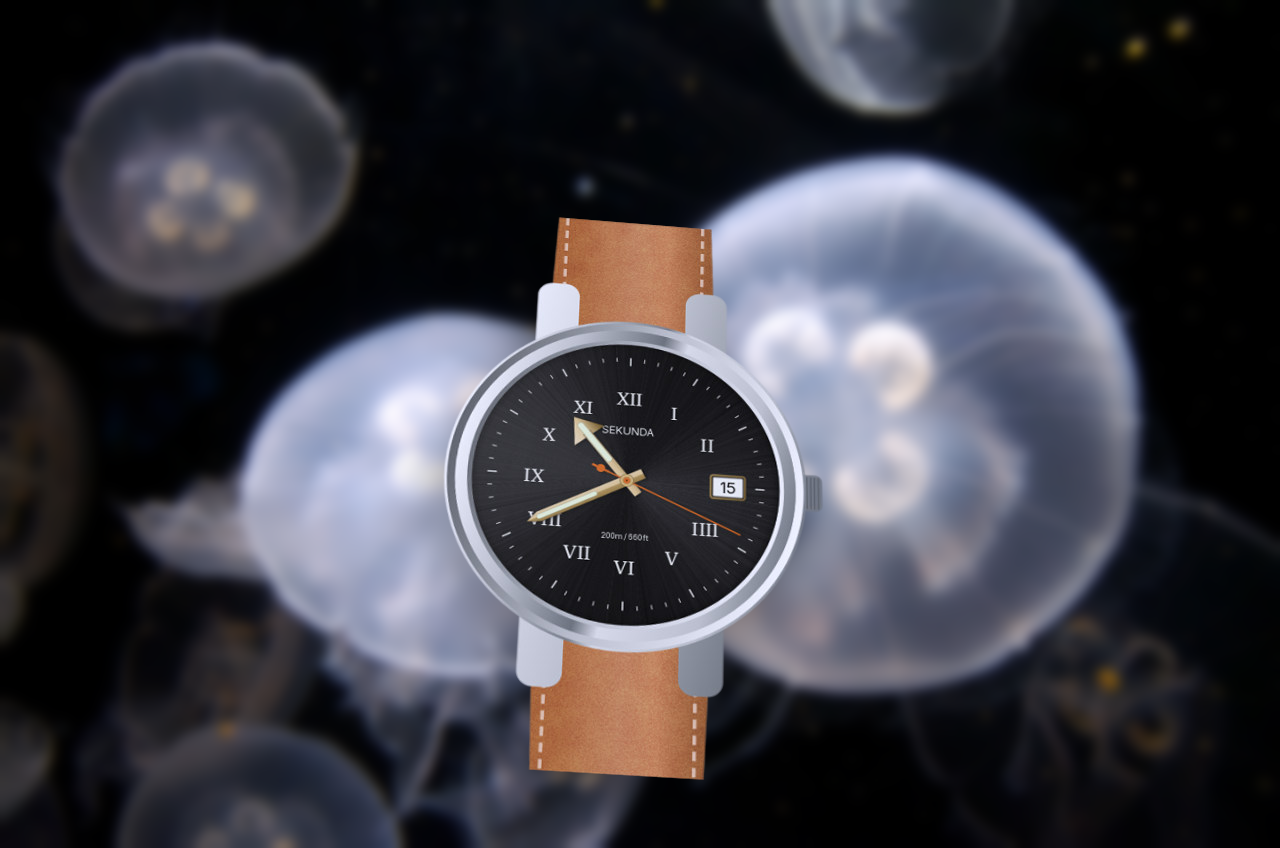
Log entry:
10 h 40 min 19 s
